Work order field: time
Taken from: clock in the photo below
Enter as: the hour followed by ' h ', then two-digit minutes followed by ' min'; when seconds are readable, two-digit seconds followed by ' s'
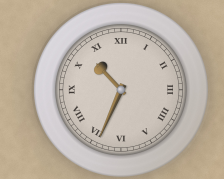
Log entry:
10 h 34 min
